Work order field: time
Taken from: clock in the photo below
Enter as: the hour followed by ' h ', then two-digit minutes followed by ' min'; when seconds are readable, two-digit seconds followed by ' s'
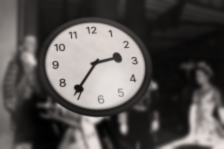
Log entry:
2 h 36 min
